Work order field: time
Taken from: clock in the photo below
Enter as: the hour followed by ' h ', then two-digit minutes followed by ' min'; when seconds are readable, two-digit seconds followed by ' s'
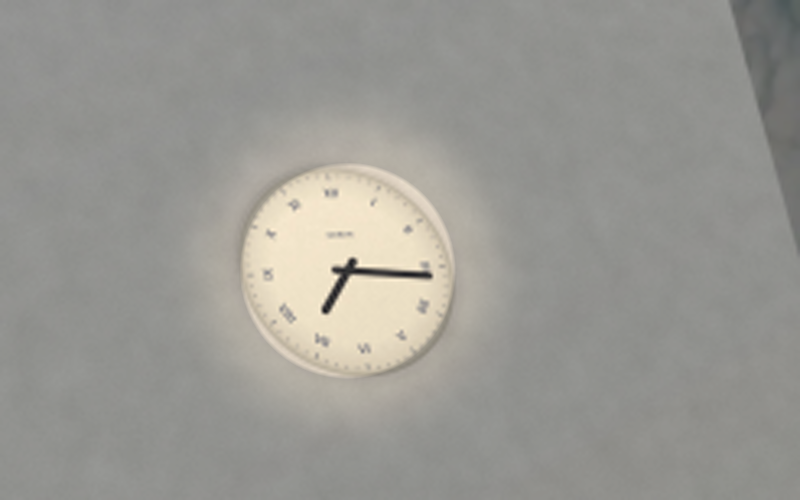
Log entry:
7 h 16 min
